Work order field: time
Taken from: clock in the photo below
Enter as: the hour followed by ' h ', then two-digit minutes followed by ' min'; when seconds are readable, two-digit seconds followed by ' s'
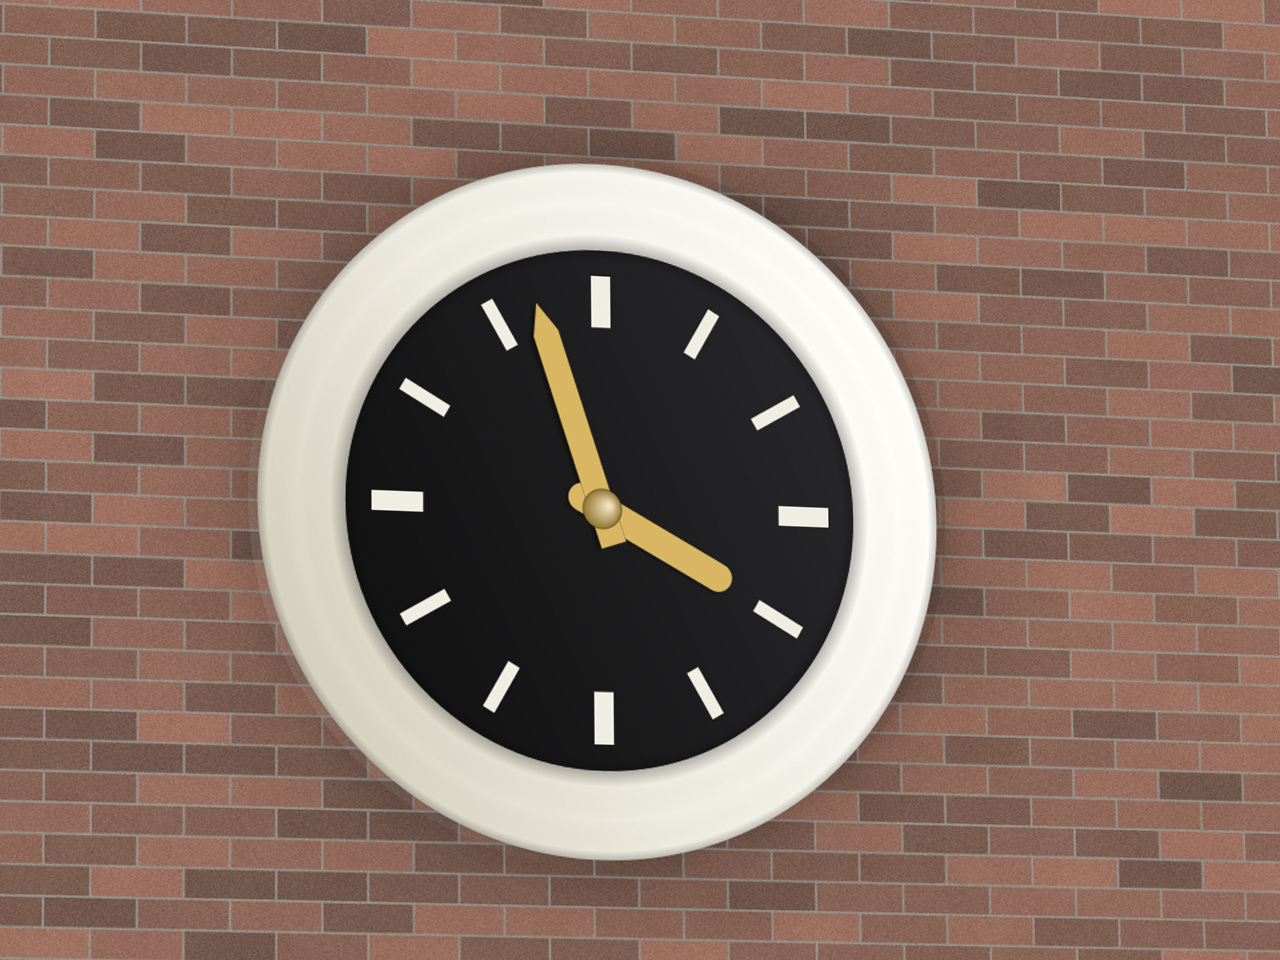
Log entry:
3 h 57 min
